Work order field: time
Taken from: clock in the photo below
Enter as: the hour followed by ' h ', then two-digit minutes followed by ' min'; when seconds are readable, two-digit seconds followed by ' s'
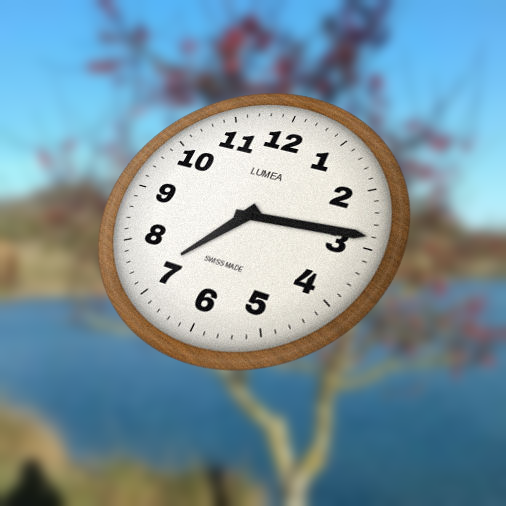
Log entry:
7 h 14 min
